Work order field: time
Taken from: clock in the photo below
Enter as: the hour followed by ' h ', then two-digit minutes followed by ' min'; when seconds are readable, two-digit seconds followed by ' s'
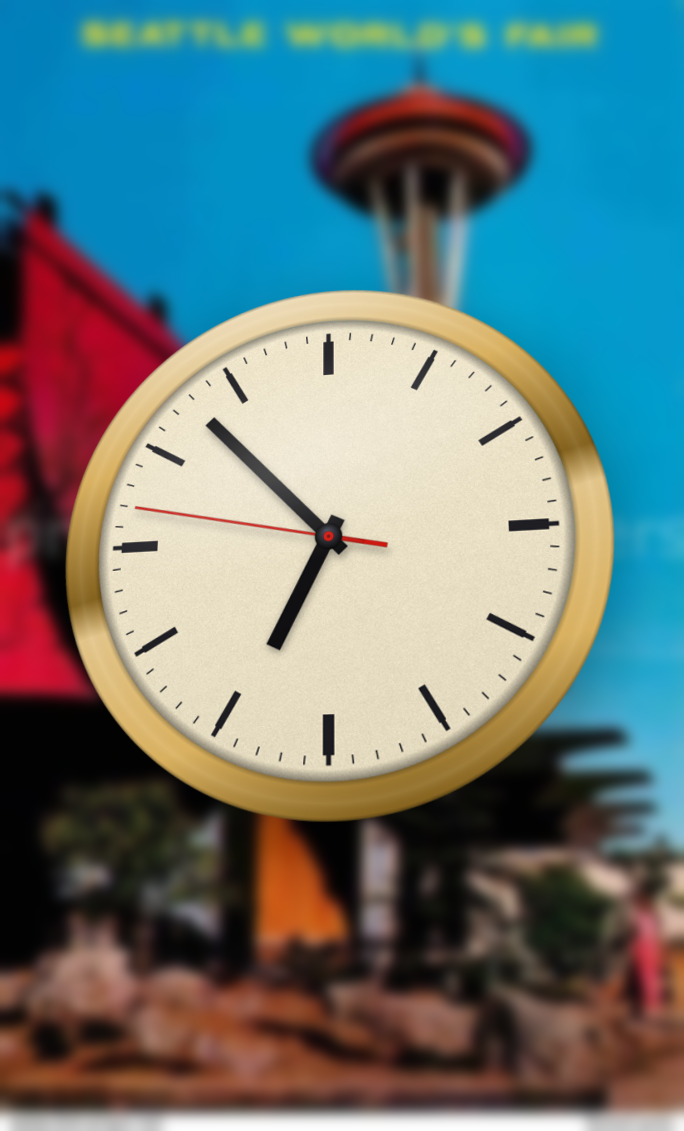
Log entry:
6 h 52 min 47 s
